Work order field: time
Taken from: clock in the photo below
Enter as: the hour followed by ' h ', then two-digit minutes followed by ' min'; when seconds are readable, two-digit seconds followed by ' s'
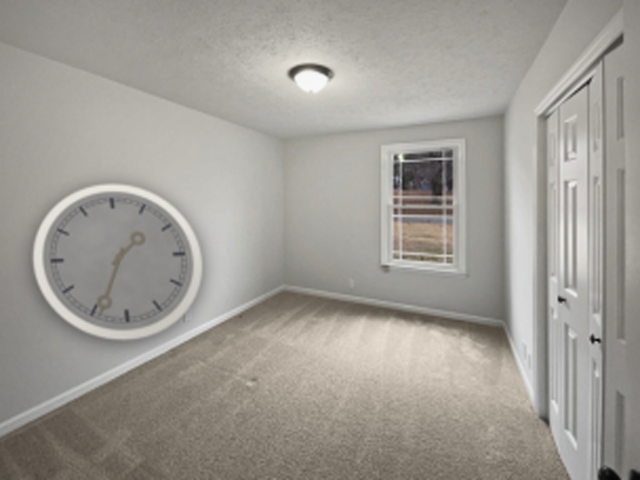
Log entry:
1 h 34 min
